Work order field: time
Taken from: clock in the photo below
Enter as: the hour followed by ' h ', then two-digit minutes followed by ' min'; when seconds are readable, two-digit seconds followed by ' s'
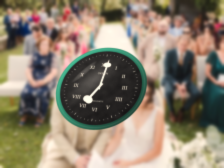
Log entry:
7 h 01 min
